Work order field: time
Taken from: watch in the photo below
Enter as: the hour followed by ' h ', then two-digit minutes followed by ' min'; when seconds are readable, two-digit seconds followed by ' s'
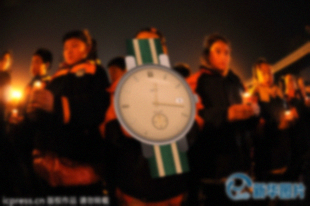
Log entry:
12 h 17 min
